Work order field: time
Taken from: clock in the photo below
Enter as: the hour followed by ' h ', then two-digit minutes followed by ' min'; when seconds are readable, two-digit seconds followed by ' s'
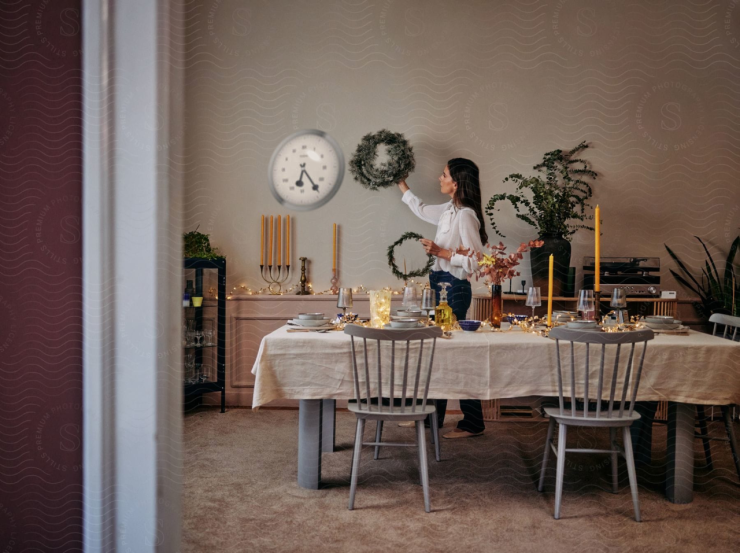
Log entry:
6 h 24 min
